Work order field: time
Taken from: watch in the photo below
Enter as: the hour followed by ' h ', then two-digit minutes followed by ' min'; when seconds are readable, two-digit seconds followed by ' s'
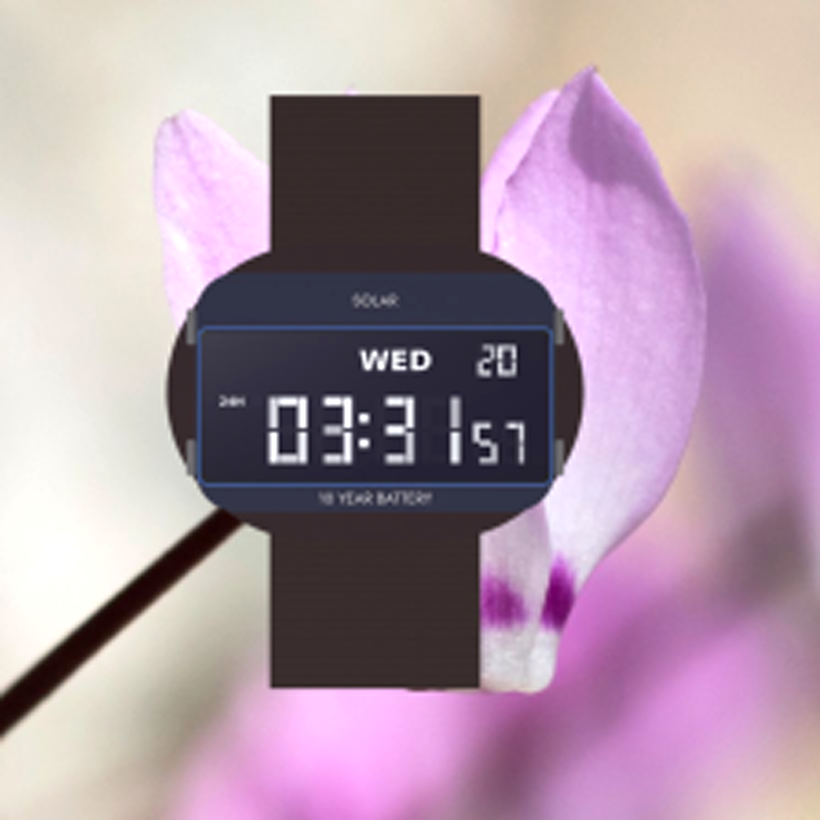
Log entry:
3 h 31 min 57 s
